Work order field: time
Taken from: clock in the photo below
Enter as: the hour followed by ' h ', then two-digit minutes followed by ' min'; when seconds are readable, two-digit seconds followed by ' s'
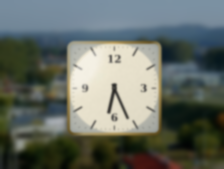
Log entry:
6 h 26 min
